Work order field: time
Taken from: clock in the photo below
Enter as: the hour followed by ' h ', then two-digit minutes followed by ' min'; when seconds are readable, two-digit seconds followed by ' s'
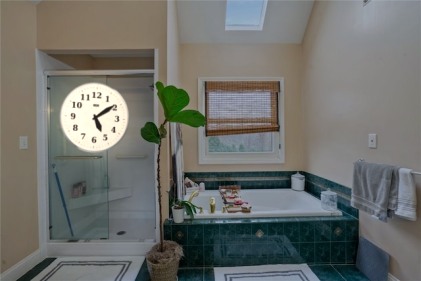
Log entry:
5 h 09 min
